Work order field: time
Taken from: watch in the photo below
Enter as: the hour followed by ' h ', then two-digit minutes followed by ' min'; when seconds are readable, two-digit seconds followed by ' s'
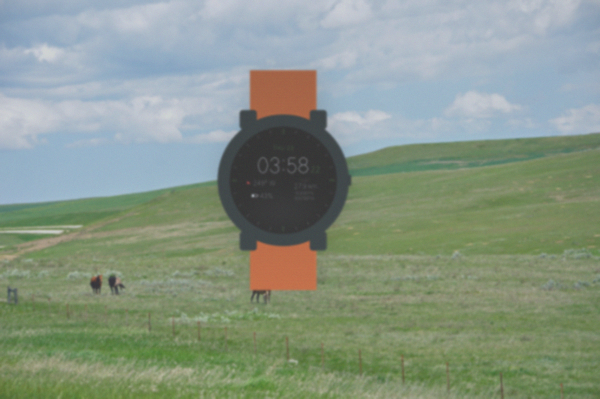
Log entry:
3 h 58 min
